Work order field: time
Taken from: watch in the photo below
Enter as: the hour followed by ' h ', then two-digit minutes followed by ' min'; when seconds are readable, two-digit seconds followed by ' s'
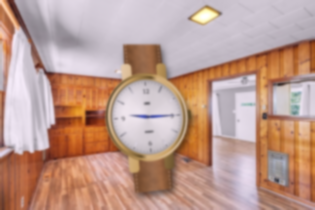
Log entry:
9 h 15 min
